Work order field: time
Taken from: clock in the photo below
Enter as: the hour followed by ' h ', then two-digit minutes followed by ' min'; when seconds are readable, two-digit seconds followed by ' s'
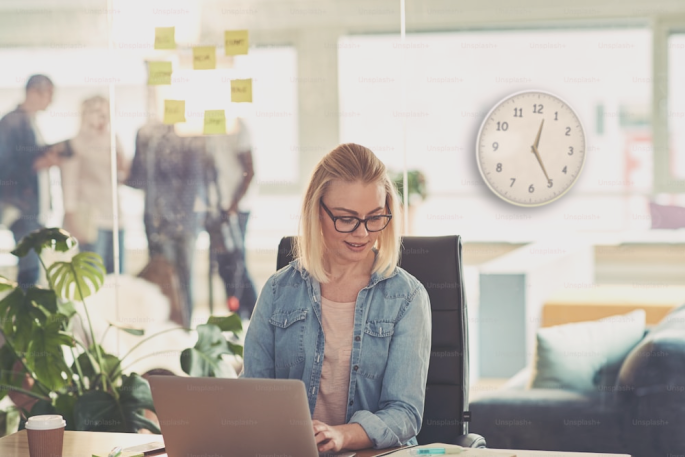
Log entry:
12 h 25 min
